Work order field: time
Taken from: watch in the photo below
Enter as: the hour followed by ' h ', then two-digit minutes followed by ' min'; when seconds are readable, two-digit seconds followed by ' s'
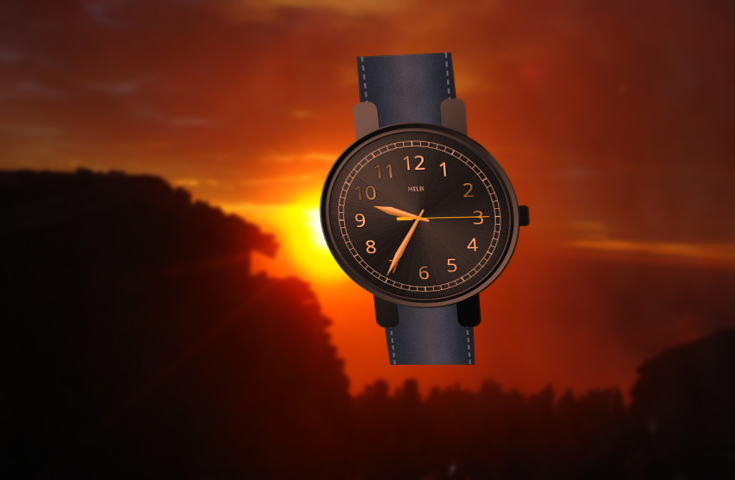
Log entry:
9 h 35 min 15 s
